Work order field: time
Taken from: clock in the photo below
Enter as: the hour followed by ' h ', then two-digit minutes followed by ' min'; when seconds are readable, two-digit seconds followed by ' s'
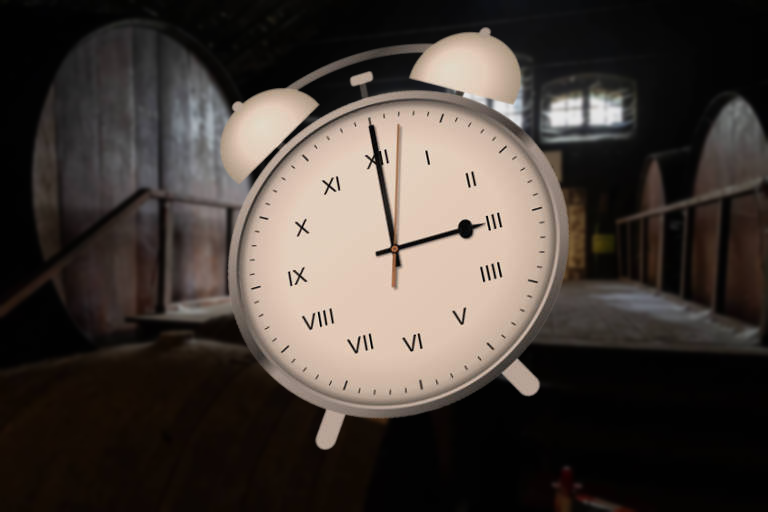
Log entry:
3 h 00 min 02 s
